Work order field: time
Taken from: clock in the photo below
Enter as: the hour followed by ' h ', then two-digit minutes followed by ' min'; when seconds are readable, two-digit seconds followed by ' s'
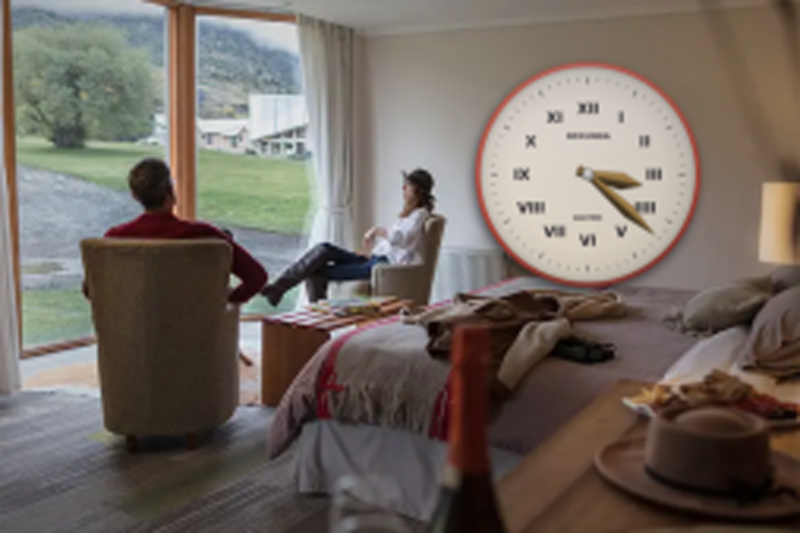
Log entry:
3 h 22 min
